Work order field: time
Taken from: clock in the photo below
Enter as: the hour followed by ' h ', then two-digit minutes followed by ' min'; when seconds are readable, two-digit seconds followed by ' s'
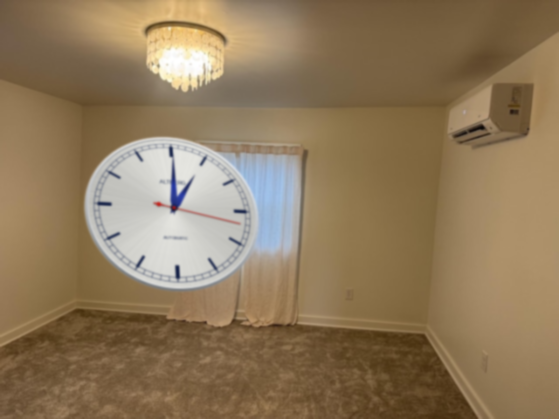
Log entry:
1 h 00 min 17 s
